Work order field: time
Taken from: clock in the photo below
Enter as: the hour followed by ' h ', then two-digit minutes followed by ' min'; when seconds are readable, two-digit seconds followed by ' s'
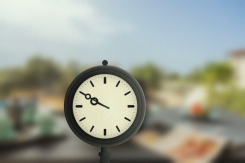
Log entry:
9 h 50 min
